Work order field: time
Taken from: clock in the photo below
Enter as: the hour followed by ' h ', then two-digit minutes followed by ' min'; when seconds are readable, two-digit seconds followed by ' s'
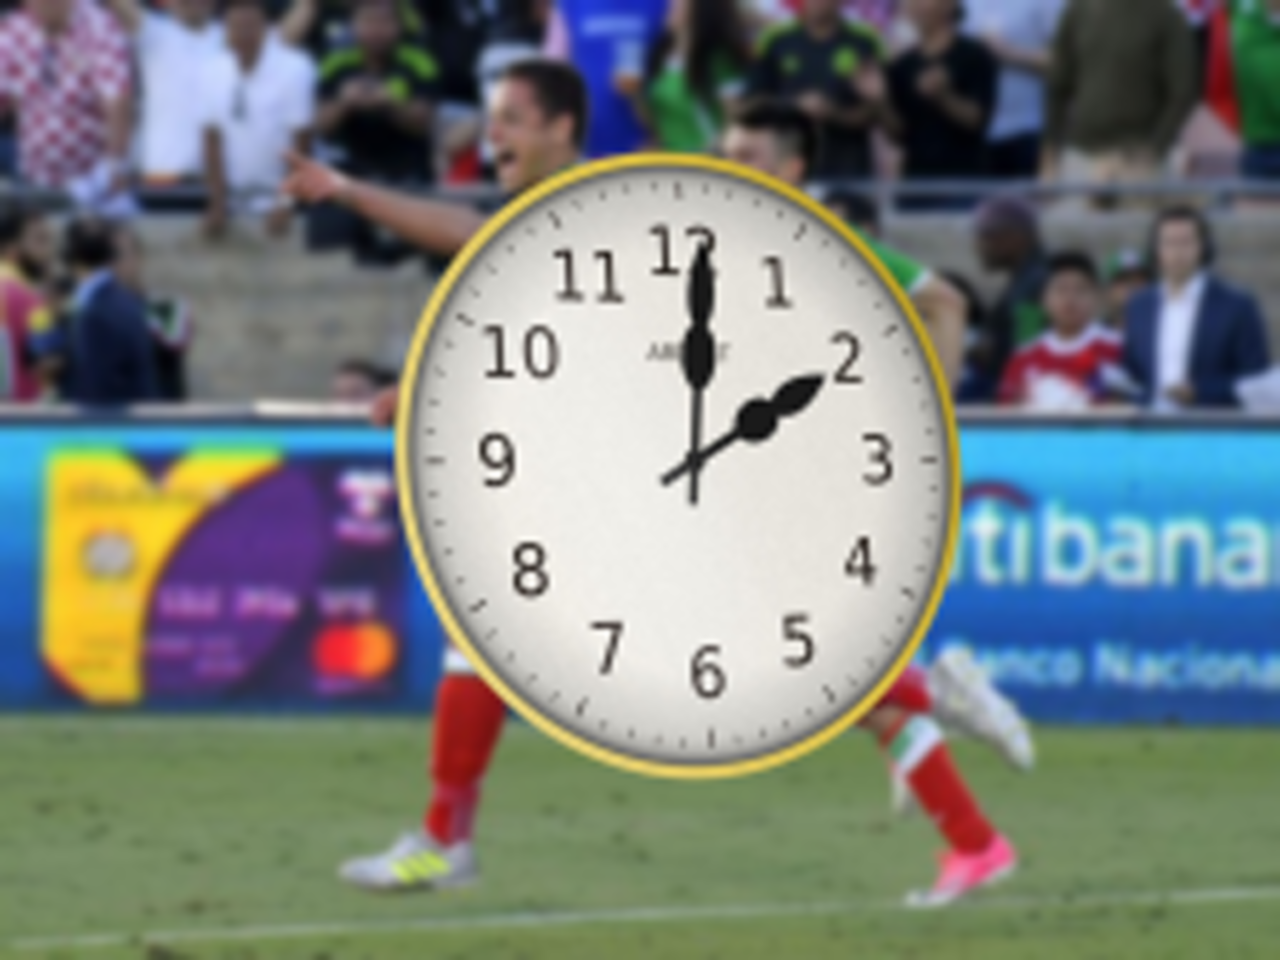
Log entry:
2 h 01 min
